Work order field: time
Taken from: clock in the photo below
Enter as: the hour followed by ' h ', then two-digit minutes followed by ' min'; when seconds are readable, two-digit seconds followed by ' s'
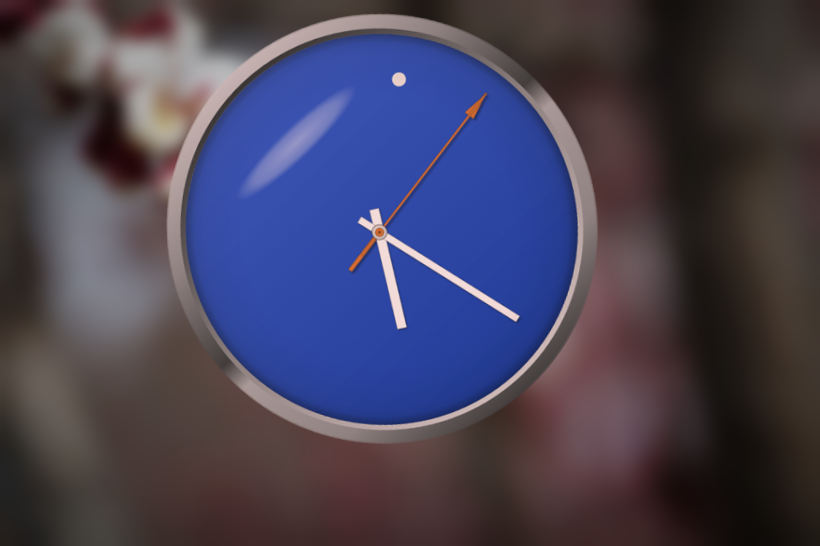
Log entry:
5 h 19 min 05 s
